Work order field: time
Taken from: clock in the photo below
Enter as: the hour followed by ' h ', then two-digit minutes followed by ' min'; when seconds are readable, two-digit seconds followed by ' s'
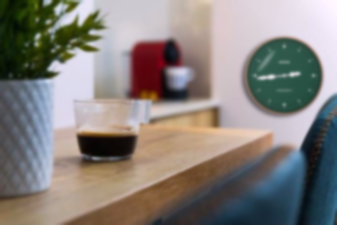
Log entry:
2 h 44 min
